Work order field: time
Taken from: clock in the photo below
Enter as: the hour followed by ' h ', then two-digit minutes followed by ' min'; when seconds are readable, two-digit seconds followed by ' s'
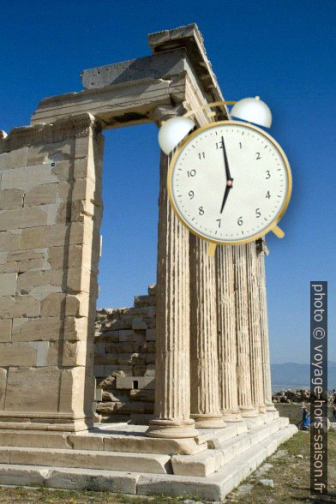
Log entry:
7 h 01 min
